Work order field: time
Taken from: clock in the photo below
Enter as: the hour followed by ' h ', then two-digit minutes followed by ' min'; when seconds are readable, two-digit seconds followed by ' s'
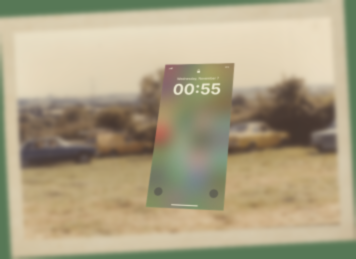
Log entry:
0 h 55 min
